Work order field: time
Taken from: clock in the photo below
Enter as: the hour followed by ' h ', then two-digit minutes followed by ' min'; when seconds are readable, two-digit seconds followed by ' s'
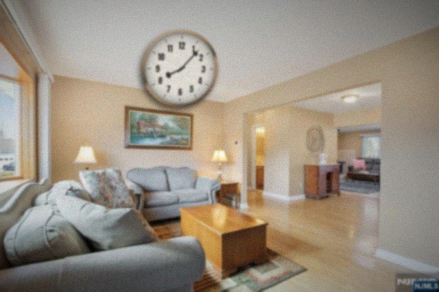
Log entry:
8 h 07 min
